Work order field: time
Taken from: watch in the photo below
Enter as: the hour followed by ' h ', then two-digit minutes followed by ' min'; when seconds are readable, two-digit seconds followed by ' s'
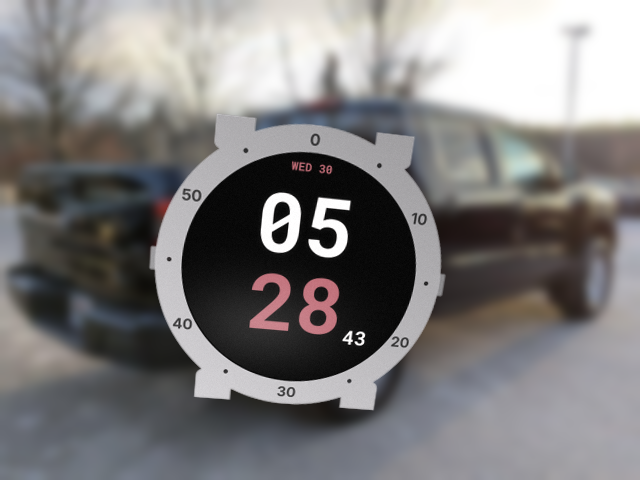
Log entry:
5 h 28 min 43 s
